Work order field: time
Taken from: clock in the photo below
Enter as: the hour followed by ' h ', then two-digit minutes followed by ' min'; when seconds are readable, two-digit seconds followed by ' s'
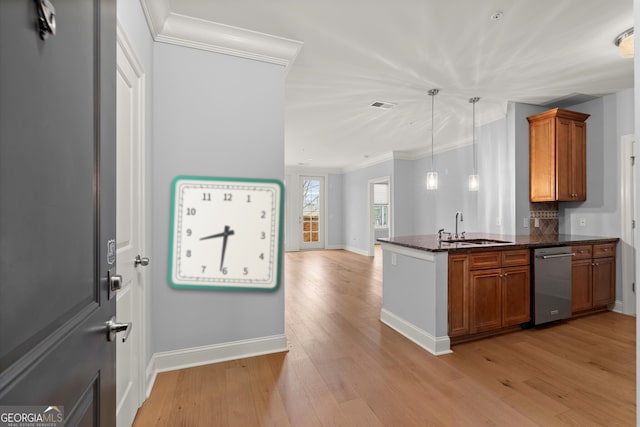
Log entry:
8 h 31 min
